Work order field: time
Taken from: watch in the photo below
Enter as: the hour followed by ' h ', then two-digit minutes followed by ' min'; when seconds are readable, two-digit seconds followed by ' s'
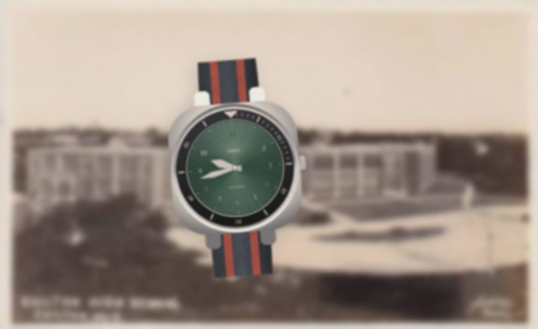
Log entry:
9 h 43 min
